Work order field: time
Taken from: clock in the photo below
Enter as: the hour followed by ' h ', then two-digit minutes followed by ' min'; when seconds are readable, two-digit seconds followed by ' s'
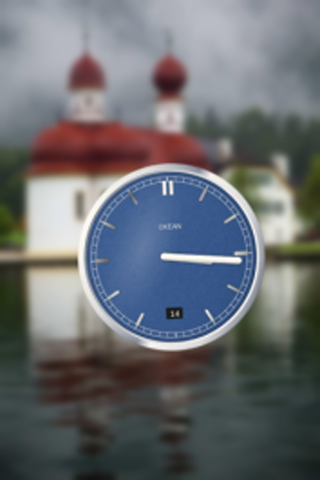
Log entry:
3 h 16 min
